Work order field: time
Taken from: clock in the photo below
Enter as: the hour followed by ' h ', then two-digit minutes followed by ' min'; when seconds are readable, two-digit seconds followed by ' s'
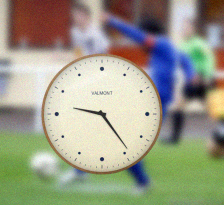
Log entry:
9 h 24 min
